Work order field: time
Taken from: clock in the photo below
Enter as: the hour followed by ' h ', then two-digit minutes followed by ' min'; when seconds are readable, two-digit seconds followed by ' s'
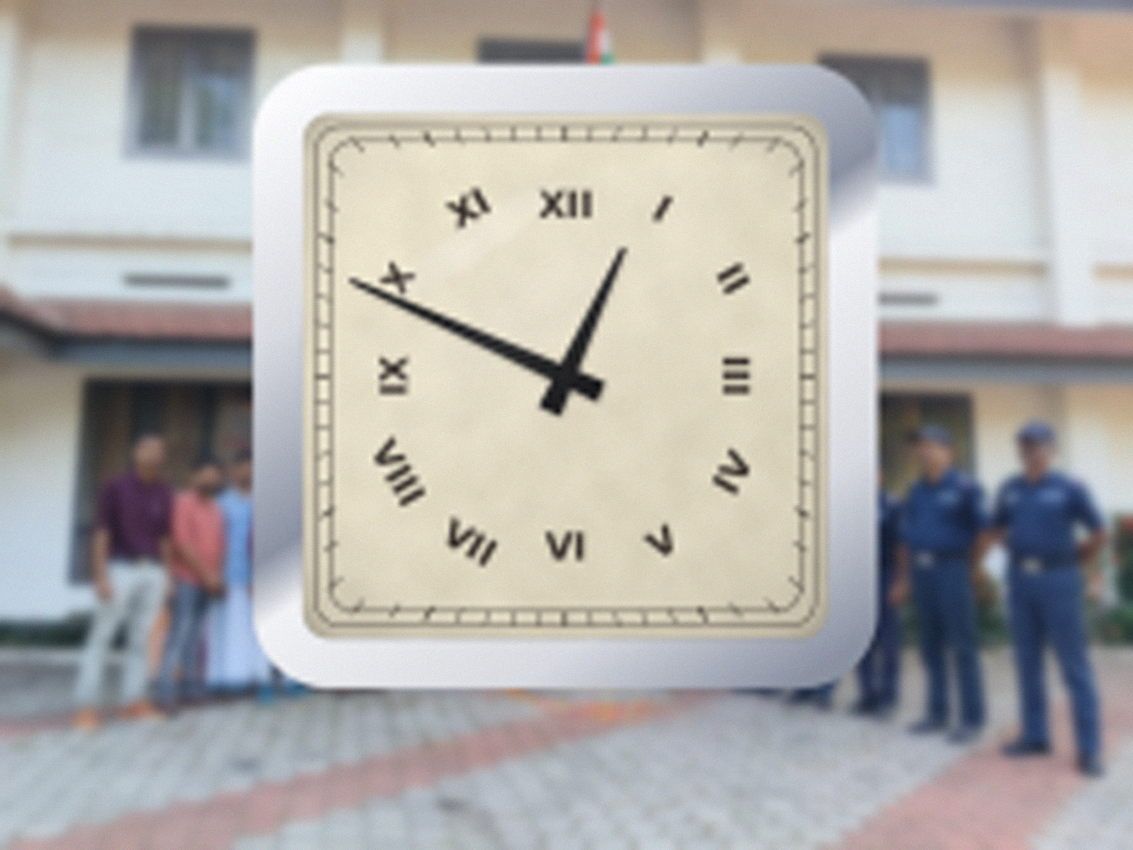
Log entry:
12 h 49 min
